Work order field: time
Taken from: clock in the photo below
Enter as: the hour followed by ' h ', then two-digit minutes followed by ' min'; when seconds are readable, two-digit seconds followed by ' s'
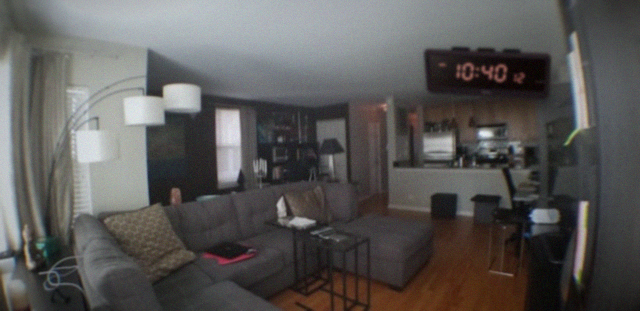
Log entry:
10 h 40 min
